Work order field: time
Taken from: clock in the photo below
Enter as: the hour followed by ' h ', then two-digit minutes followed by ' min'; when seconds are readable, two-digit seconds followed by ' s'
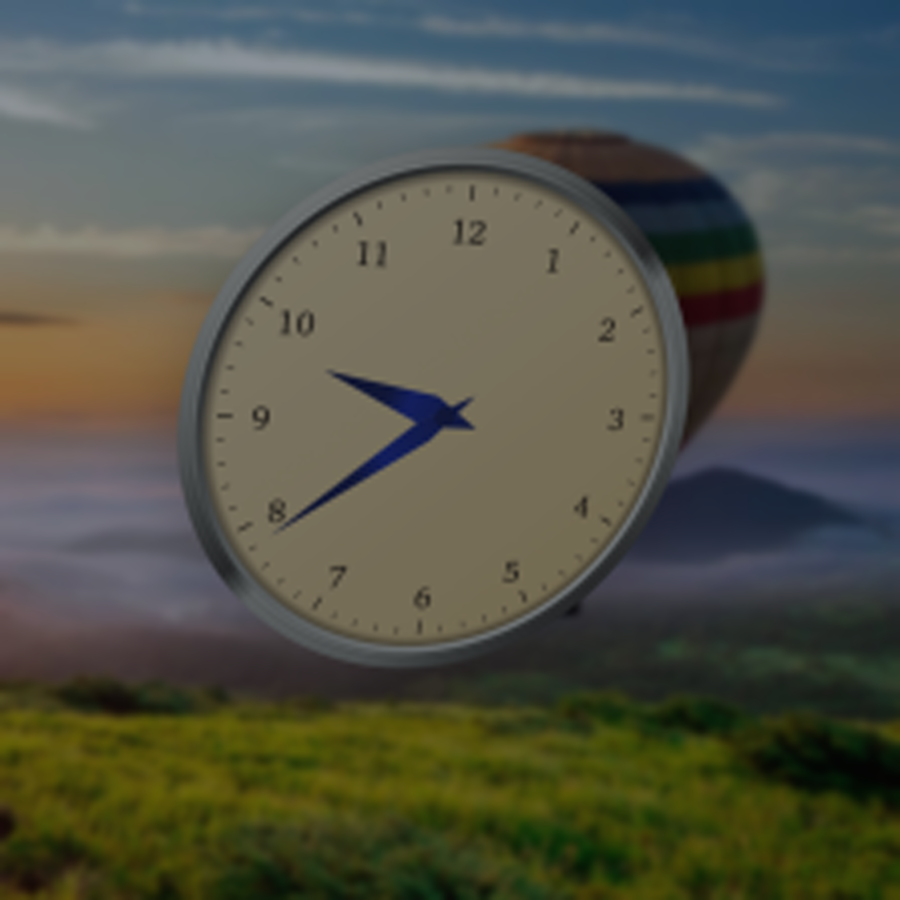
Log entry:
9 h 39 min
